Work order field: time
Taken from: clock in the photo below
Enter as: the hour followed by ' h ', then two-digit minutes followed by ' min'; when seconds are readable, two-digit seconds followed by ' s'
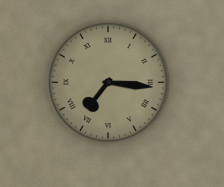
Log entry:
7 h 16 min
